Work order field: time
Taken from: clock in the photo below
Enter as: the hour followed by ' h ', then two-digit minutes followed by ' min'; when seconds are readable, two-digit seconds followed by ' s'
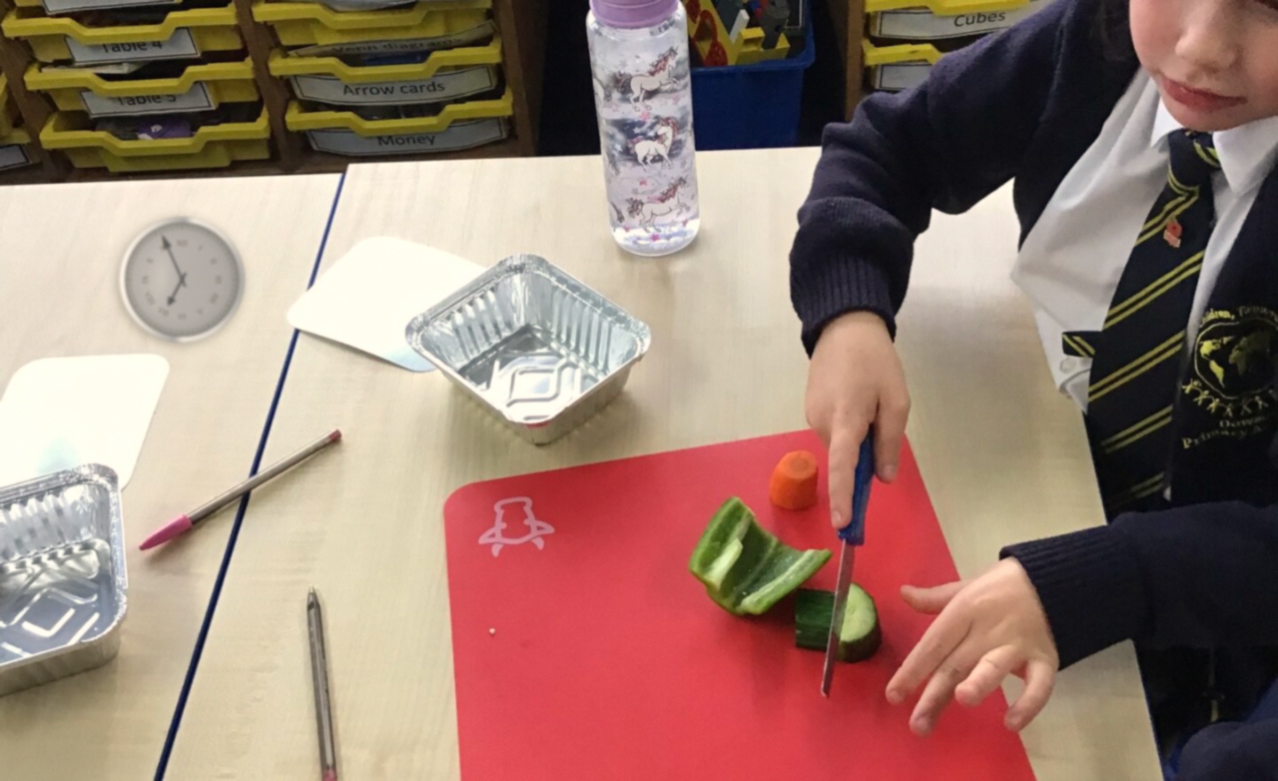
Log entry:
6 h 56 min
